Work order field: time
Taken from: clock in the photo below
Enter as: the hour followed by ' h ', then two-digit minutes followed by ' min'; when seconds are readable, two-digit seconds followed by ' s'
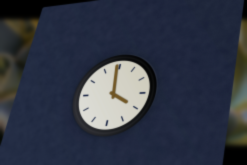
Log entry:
3 h 59 min
